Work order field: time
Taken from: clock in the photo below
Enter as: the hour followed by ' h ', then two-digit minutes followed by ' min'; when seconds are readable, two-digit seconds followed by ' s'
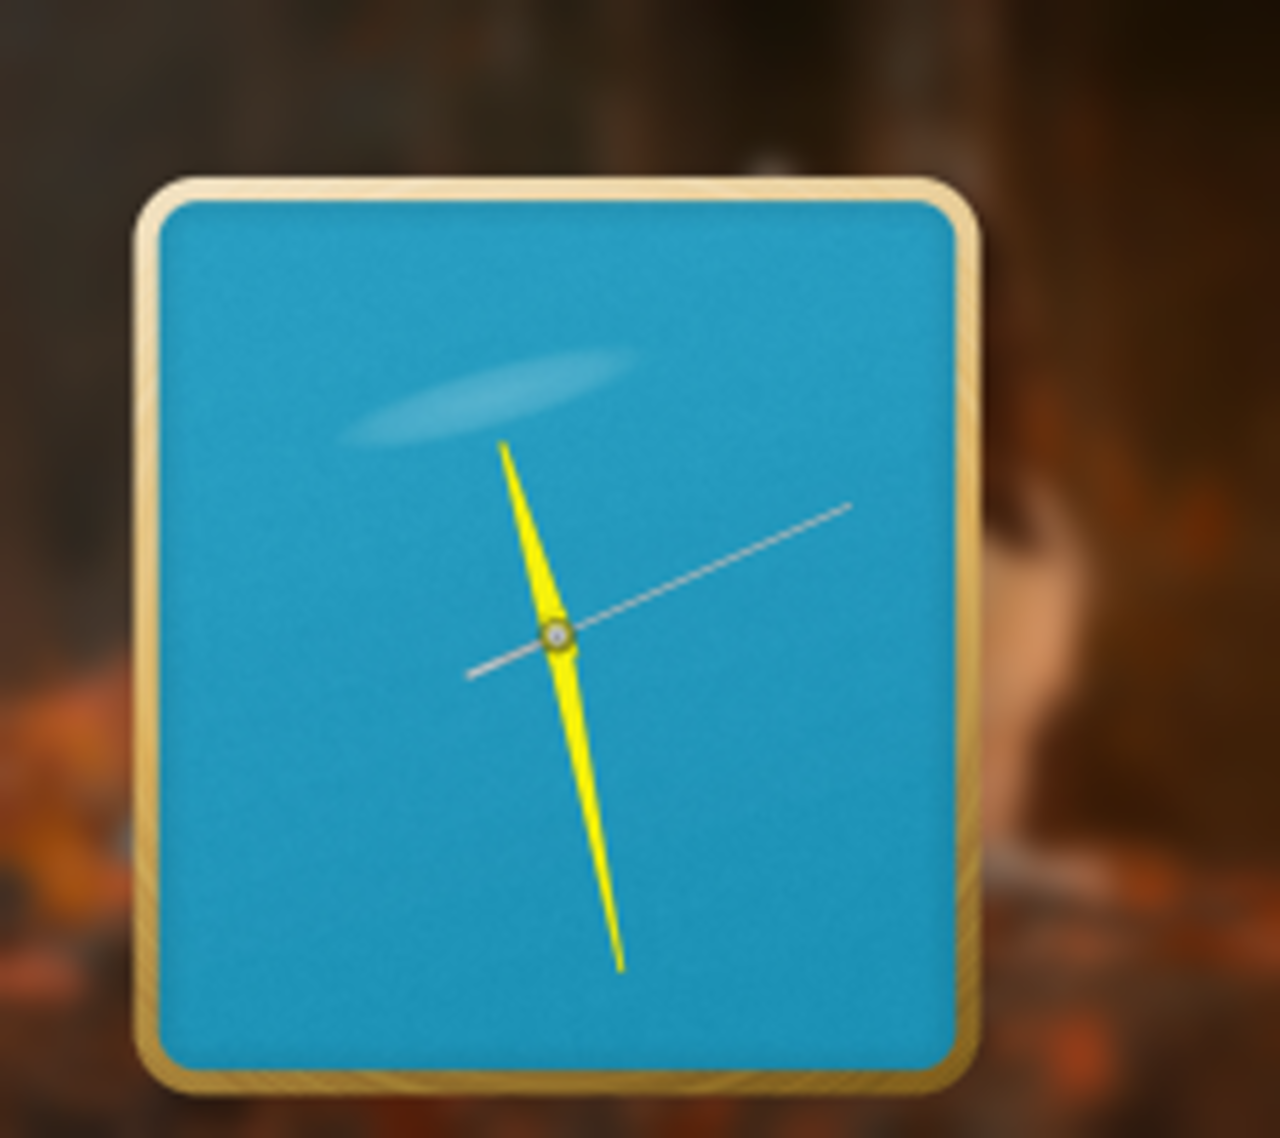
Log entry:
11 h 28 min 11 s
